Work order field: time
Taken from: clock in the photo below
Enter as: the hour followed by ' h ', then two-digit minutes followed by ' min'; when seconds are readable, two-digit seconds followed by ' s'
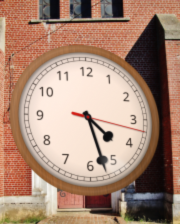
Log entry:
4 h 27 min 17 s
